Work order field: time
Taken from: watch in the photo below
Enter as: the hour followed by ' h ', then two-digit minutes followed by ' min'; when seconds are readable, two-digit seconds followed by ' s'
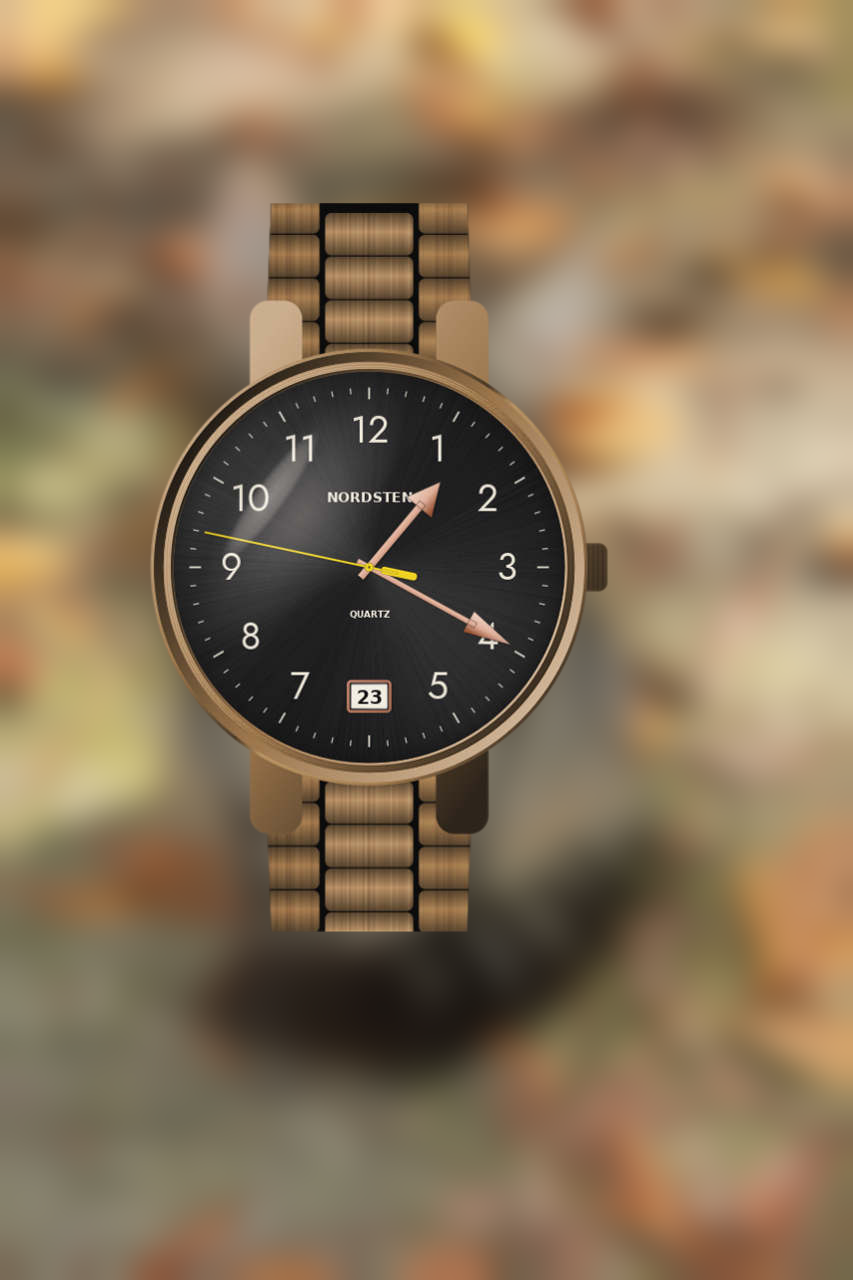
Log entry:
1 h 19 min 47 s
